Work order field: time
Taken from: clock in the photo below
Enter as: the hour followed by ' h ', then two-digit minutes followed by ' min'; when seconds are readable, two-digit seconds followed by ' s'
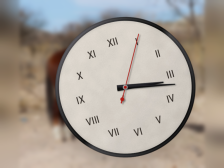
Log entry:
3 h 17 min 05 s
